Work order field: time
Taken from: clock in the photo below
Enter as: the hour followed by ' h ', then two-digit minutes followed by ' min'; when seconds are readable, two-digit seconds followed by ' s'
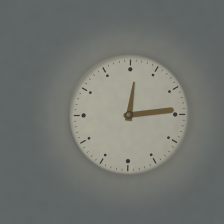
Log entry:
12 h 14 min
